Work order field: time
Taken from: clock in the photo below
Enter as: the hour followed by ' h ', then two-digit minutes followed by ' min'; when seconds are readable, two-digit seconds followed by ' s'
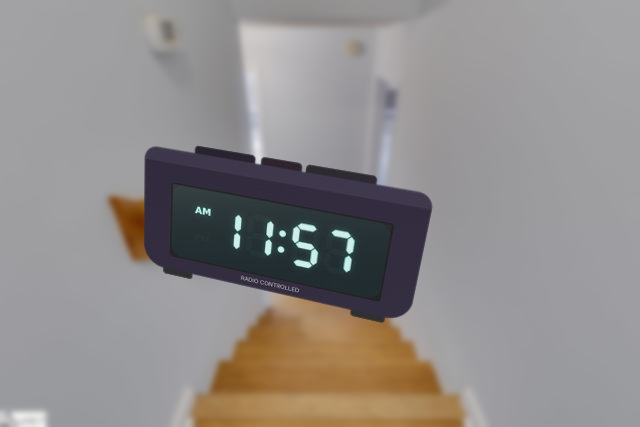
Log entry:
11 h 57 min
